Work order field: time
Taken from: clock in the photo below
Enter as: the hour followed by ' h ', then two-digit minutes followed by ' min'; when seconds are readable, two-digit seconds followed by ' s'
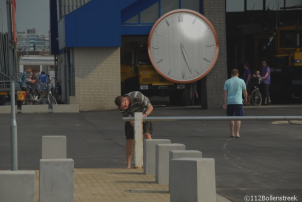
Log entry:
5 h 27 min
